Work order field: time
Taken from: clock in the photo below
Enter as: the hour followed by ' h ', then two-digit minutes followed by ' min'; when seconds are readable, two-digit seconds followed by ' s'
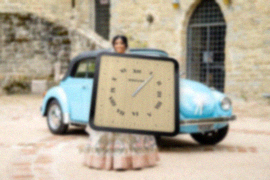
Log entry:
1 h 06 min
